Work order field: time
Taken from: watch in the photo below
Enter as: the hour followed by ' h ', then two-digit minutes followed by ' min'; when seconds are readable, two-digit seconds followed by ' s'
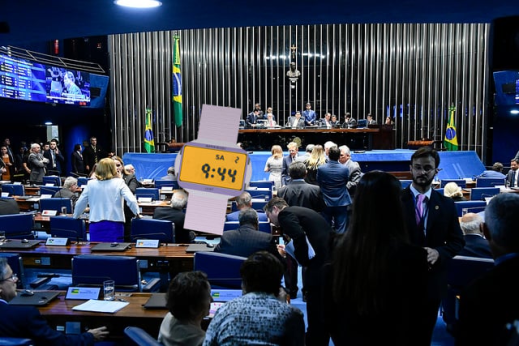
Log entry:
9 h 44 min
